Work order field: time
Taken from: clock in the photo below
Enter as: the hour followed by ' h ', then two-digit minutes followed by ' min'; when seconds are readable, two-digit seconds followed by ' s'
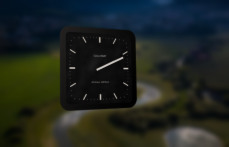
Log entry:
2 h 11 min
